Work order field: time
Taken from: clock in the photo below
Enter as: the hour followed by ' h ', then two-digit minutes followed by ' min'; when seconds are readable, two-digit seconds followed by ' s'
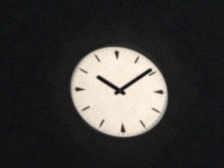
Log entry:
10 h 09 min
